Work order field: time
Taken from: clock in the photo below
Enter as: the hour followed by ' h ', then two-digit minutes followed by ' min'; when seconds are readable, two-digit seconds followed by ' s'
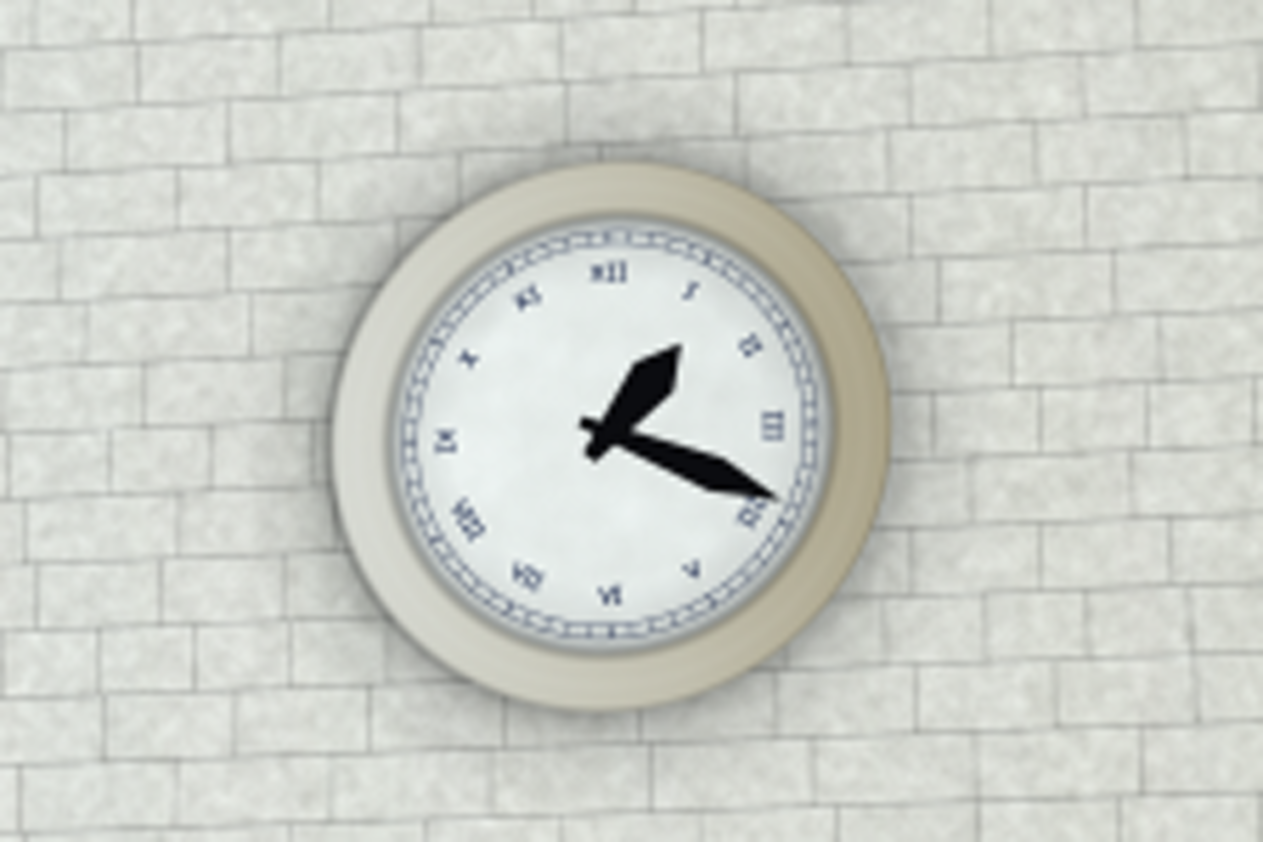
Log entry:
1 h 19 min
